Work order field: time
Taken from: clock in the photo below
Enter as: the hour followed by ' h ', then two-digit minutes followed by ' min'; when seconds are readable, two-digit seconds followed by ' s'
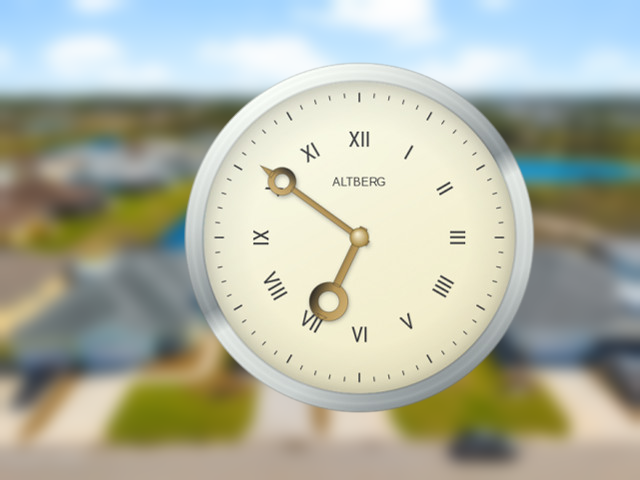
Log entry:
6 h 51 min
